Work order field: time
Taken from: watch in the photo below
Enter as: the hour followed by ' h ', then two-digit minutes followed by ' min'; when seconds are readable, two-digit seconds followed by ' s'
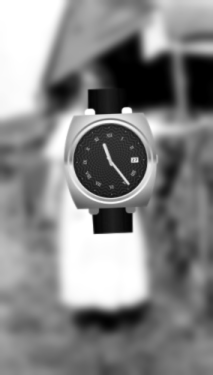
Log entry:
11 h 24 min
